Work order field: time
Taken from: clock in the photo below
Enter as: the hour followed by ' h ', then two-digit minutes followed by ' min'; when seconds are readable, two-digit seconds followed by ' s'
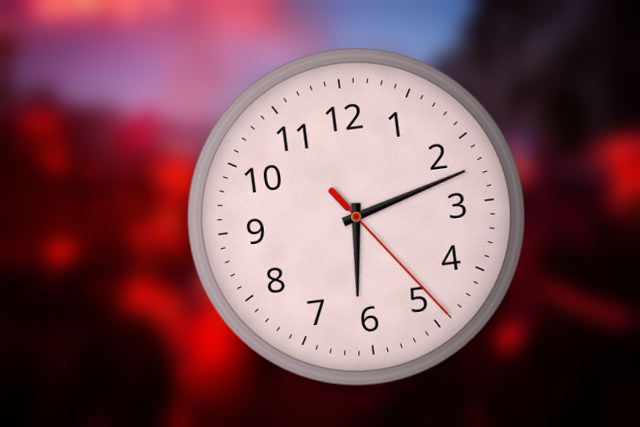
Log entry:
6 h 12 min 24 s
